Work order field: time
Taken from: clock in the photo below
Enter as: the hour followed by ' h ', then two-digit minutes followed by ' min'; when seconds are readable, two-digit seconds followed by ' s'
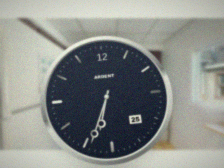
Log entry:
6 h 34 min
